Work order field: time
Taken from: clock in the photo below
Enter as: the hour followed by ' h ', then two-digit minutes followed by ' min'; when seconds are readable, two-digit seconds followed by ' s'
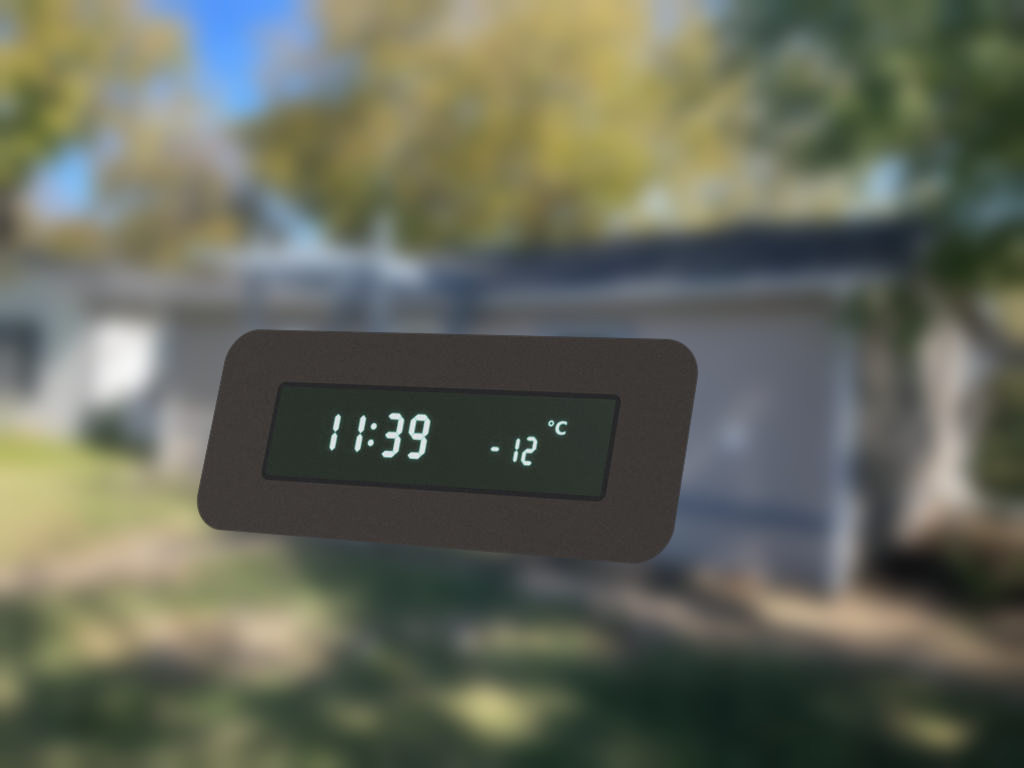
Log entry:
11 h 39 min
